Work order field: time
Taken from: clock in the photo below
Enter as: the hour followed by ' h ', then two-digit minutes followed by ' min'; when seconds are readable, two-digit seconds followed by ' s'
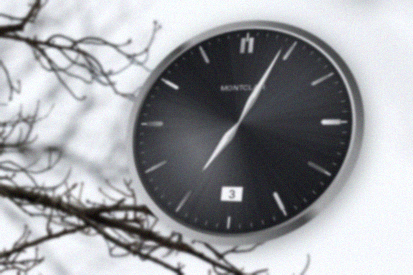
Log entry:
7 h 04 min
